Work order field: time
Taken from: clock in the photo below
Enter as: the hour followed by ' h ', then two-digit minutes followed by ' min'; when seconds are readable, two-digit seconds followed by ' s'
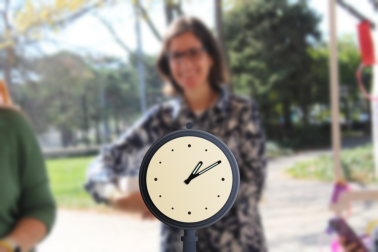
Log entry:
1 h 10 min
